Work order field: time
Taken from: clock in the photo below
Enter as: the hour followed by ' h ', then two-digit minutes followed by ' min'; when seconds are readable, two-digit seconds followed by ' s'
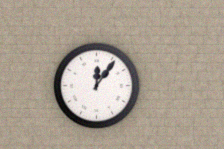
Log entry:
12 h 06 min
